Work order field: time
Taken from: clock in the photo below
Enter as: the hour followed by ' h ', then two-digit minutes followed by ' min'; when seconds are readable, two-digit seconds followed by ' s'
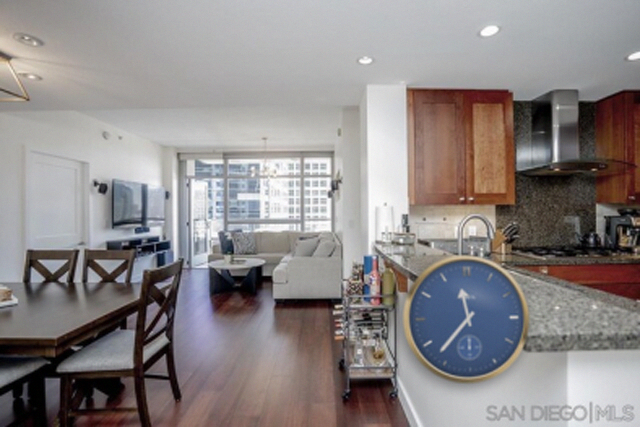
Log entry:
11 h 37 min
